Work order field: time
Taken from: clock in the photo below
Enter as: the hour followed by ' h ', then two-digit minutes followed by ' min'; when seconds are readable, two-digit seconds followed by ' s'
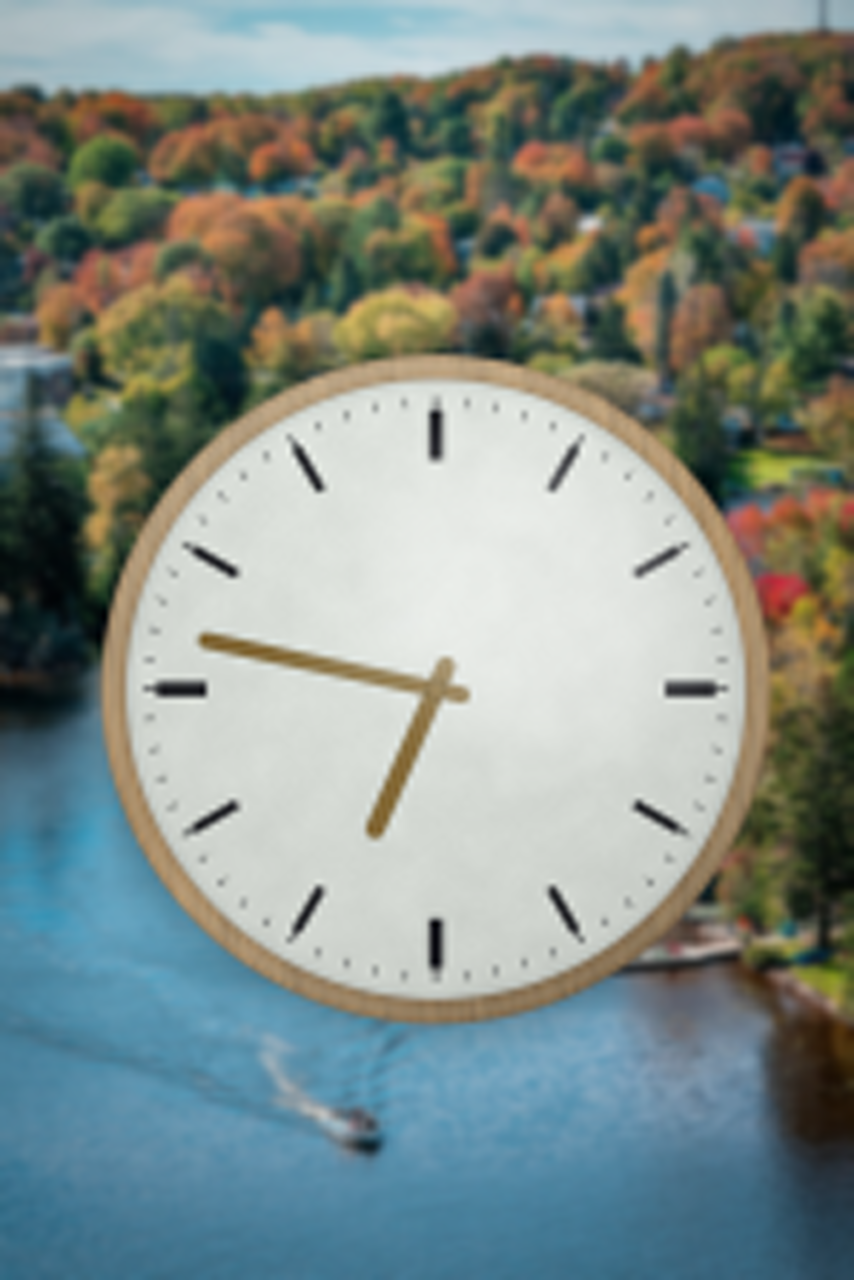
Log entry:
6 h 47 min
